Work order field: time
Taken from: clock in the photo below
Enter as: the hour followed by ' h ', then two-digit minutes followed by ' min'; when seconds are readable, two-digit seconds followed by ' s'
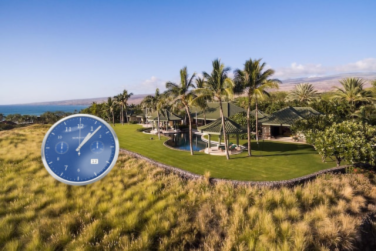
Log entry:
1 h 07 min
